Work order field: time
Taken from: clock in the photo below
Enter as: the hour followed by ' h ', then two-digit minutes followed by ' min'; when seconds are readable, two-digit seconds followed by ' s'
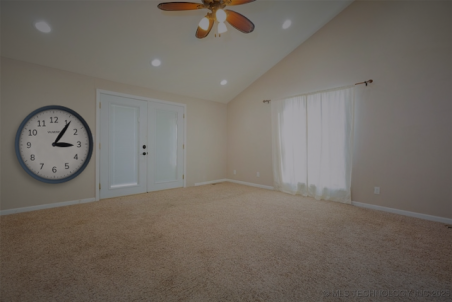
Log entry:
3 h 06 min
